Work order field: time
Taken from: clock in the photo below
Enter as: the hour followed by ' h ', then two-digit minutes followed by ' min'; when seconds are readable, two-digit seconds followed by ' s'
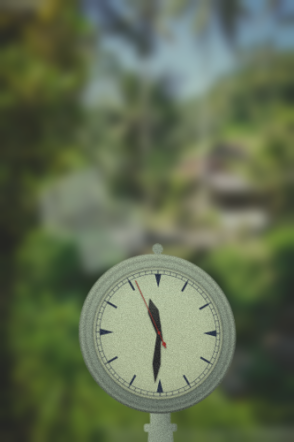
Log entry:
11 h 30 min 56 s
